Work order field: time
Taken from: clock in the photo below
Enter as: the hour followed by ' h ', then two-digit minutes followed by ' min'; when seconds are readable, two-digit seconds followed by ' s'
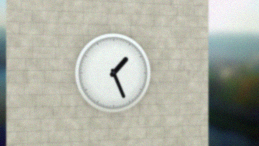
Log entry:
1 h 26 min
